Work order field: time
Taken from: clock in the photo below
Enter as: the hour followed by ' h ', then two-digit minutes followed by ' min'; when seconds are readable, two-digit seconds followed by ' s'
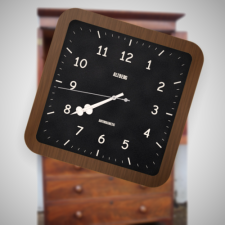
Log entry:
7 h 38 min 44 s
